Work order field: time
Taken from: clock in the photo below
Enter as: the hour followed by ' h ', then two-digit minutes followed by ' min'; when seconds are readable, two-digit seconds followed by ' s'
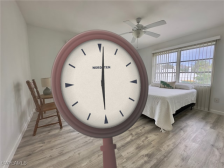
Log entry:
6 h 01 min
